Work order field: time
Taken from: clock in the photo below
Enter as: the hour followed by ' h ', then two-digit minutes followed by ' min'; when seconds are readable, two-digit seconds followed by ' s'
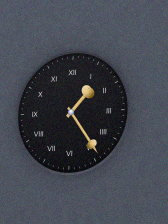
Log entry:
1 h 24 min
